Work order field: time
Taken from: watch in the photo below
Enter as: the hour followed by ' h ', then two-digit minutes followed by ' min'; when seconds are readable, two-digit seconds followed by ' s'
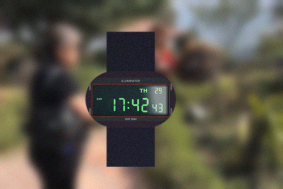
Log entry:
17 h 42 min 43 s
